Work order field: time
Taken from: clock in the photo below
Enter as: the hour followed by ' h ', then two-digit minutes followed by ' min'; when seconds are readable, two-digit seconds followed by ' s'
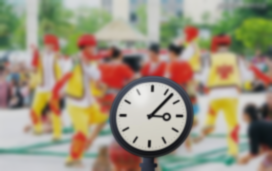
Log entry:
3 h 07 min
